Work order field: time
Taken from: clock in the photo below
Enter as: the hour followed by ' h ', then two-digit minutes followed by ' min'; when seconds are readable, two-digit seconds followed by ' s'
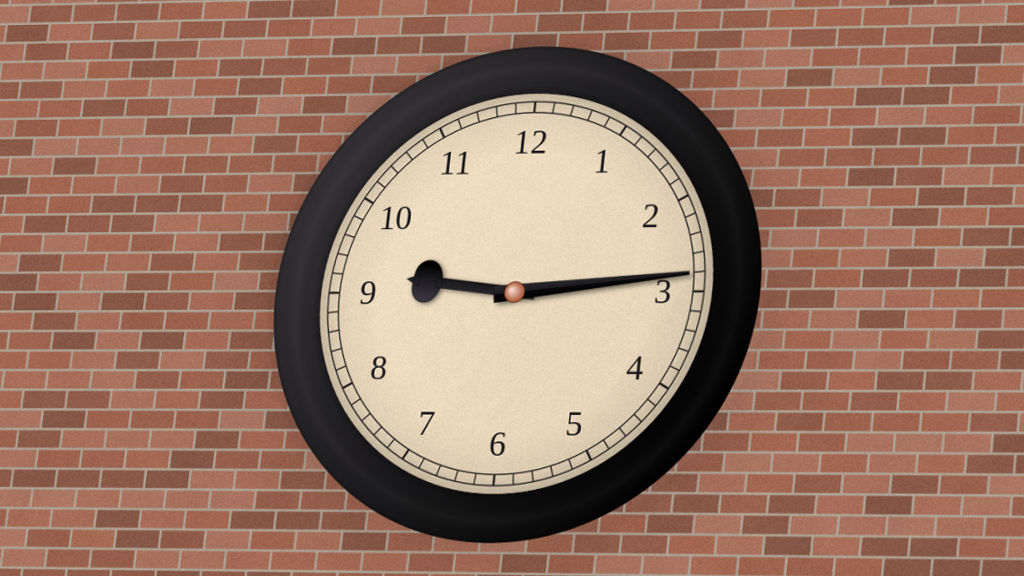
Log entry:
9 h 14 min
